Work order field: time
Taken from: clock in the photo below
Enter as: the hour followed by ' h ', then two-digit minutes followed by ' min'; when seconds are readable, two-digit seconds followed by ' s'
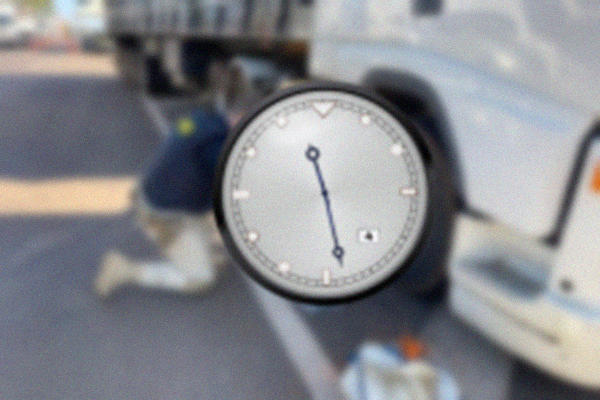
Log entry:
11 h 28 min
